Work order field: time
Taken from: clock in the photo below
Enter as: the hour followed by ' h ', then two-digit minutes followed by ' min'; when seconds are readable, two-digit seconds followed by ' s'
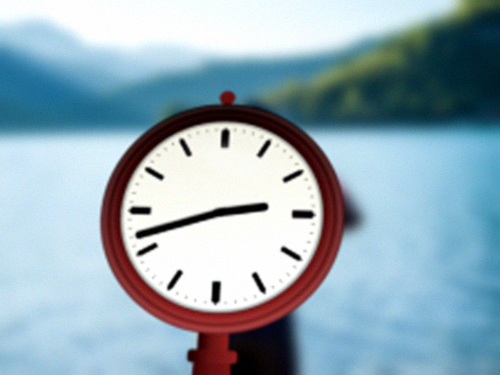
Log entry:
2 h 42 min
